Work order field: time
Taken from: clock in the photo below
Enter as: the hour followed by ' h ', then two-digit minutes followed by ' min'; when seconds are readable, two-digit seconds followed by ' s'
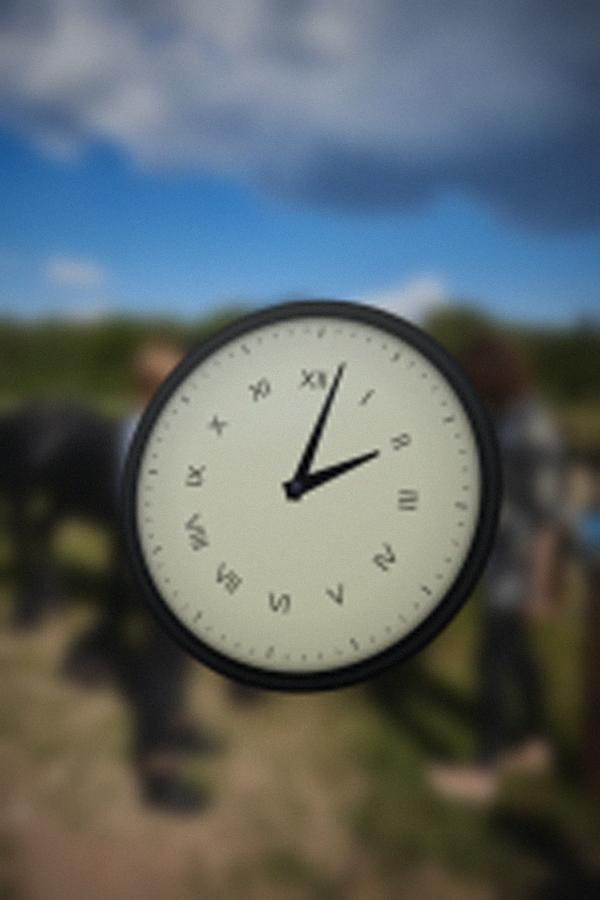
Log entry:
2 h 02 min
